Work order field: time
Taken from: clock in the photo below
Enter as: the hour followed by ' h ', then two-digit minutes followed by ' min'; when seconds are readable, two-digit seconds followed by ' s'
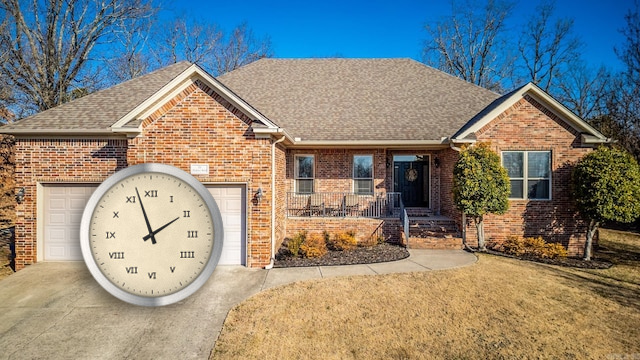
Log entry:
1 h 57 min
